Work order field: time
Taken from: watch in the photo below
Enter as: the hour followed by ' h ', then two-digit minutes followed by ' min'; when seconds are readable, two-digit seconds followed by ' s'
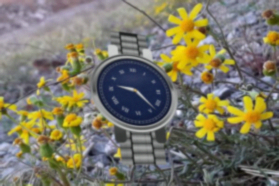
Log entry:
9 h 23 min
